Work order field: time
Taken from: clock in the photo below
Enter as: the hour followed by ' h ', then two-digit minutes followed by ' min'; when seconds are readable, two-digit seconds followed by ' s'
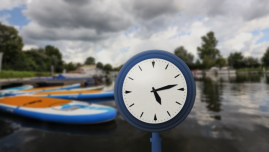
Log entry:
5 h 13 min
